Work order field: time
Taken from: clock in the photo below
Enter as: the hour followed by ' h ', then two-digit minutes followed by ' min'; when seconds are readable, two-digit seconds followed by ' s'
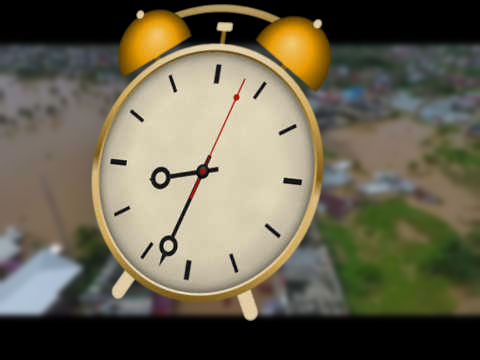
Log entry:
8 h 33 min 03 s
